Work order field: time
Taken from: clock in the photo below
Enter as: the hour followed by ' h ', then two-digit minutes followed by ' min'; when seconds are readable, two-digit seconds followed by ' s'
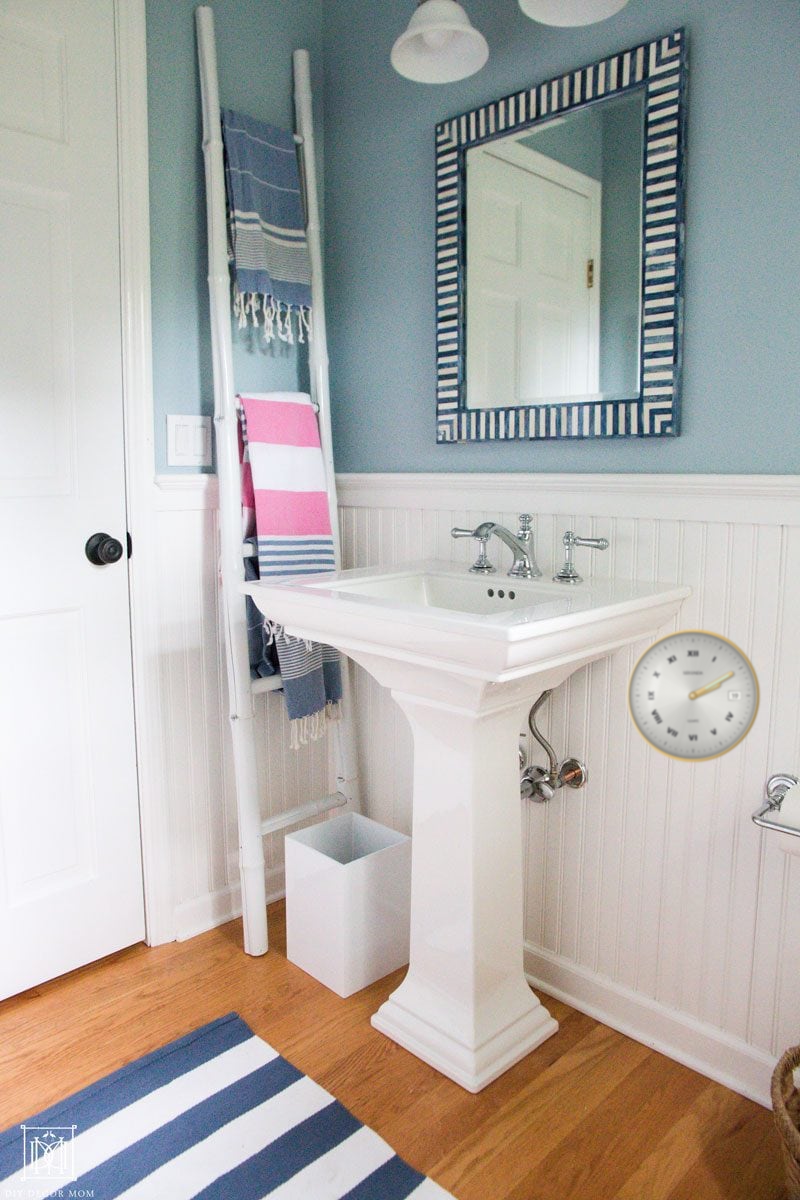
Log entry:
2 h 10 min
